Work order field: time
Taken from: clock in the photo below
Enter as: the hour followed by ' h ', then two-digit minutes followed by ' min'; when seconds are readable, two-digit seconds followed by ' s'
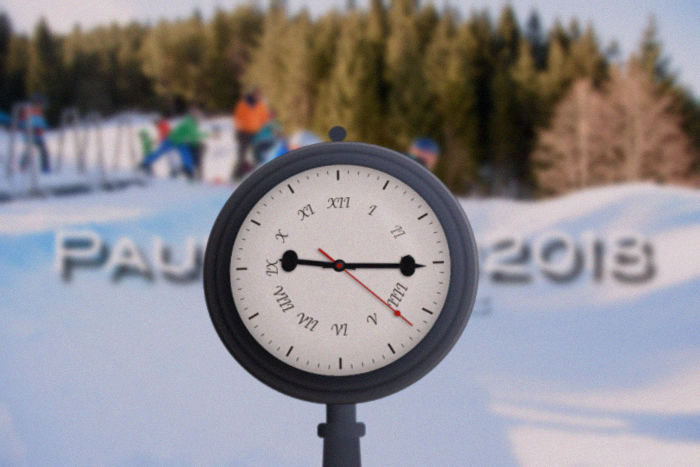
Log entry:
9 h 15 min 22 s
